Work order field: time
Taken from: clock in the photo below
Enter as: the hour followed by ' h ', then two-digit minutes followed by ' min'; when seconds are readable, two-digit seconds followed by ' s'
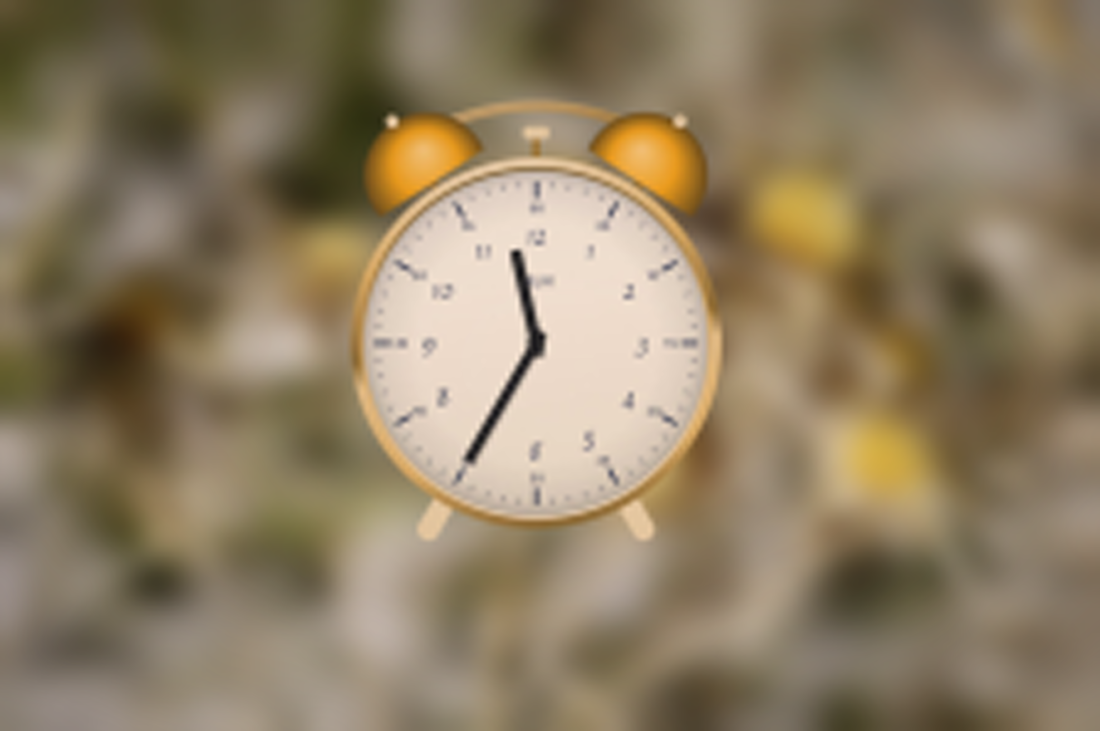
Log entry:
11 h 35 min
